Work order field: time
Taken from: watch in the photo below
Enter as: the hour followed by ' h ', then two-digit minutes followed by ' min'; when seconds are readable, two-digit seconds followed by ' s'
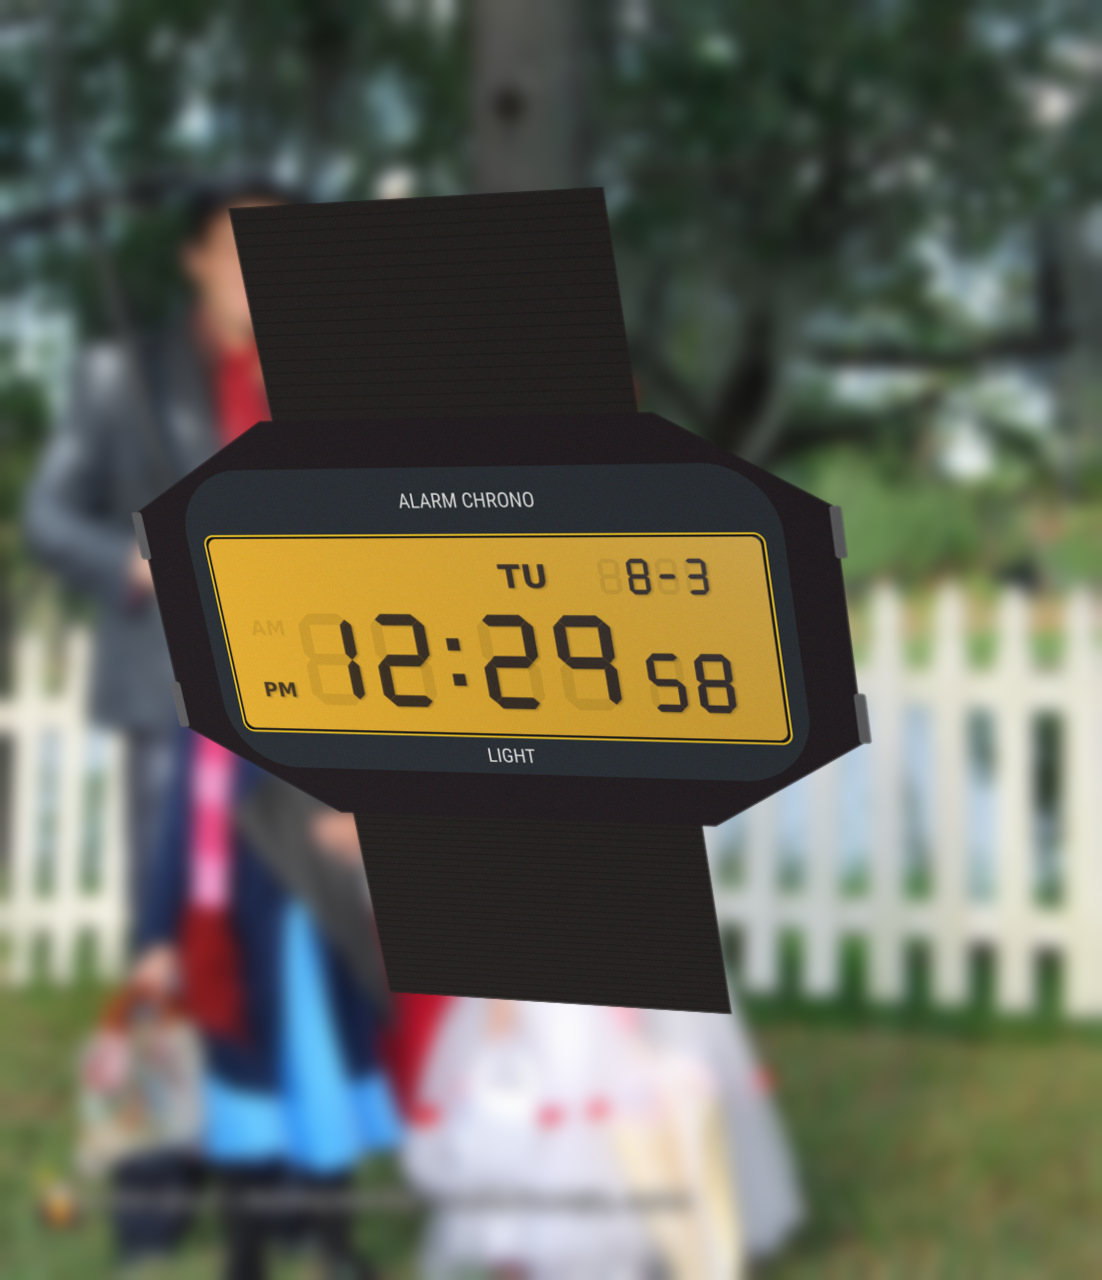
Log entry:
12 h 29 min 58 s
